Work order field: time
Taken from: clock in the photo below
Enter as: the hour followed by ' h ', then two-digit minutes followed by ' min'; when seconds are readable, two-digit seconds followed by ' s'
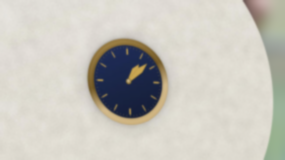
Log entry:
1 h 08 min
